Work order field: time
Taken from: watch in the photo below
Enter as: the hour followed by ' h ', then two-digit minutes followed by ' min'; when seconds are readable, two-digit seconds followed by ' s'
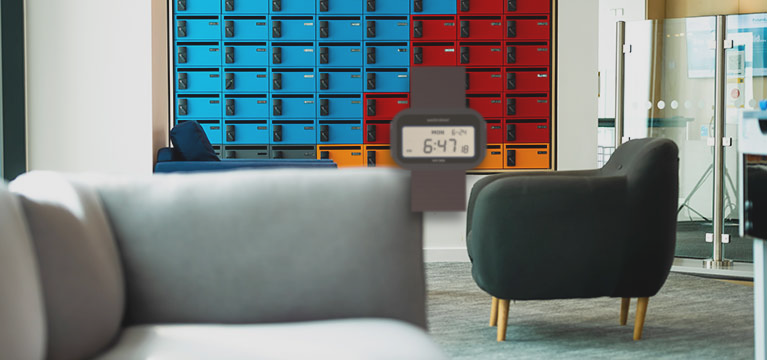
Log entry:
6 h 47 min
